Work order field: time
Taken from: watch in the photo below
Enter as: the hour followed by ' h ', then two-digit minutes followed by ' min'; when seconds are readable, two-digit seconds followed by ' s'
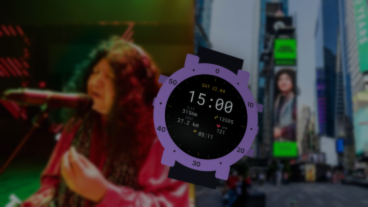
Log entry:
15 h 00 min
